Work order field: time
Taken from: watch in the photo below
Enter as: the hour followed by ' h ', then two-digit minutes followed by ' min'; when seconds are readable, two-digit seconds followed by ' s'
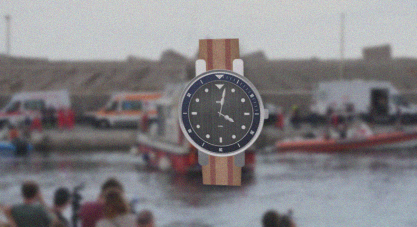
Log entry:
4 h 02 min
